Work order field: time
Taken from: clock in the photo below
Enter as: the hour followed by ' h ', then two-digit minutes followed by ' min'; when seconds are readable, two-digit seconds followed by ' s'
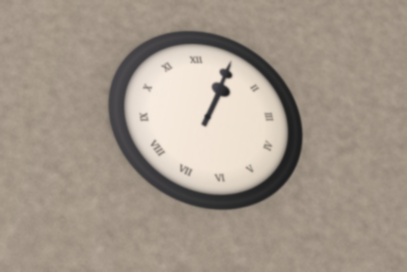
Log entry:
1 h 05 min
